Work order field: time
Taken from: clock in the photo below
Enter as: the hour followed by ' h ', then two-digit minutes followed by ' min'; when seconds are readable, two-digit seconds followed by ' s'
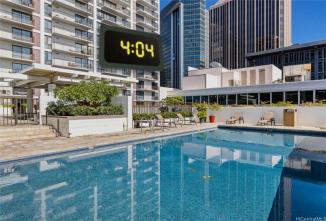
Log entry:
4 h 04 min
